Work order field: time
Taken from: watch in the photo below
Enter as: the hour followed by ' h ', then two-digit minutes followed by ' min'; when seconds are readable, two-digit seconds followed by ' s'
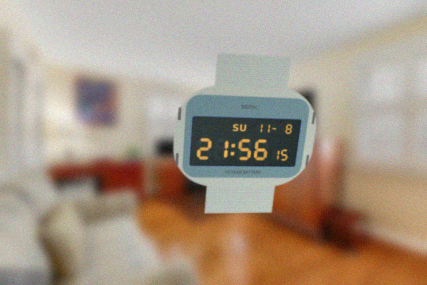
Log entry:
21 h 56 min 15 s
